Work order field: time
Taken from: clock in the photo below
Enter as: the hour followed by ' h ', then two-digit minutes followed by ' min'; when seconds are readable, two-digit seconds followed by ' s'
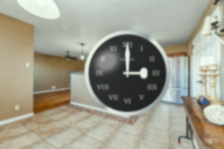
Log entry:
3 h 00 min
